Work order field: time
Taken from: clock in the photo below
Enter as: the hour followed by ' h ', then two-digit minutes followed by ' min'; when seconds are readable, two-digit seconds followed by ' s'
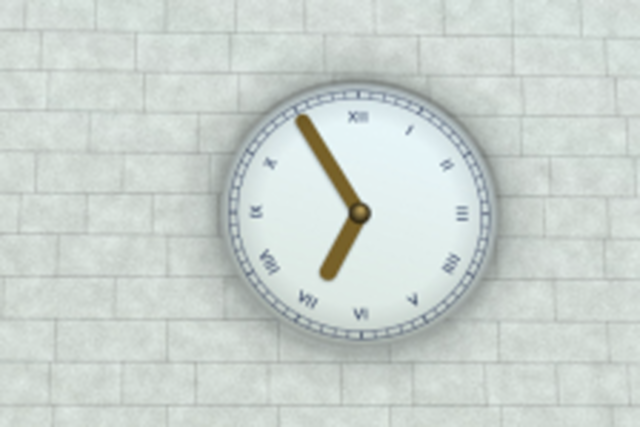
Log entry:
6 h 55 min
